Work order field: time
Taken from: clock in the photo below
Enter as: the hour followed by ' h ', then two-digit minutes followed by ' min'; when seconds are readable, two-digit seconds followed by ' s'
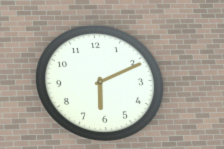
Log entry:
6 h 11 min
